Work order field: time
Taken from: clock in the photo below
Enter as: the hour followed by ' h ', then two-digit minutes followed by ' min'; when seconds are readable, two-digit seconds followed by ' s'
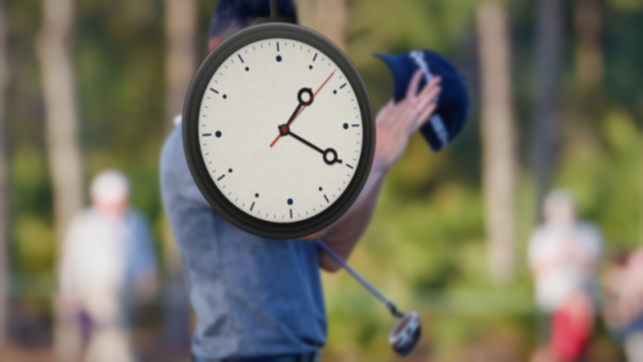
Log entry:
1 h 20 min 08 s
